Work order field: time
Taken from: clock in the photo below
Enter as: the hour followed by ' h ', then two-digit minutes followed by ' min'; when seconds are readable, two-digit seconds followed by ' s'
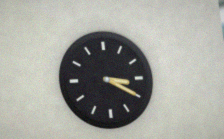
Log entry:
3 h 20 min
